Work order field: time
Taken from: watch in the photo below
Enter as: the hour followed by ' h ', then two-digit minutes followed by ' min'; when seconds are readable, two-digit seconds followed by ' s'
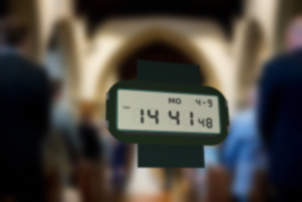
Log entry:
14 h 41 min 48 s
